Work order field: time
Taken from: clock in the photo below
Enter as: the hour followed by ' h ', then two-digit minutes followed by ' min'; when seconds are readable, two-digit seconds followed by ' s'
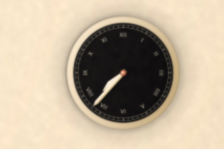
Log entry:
7 h 37 min
